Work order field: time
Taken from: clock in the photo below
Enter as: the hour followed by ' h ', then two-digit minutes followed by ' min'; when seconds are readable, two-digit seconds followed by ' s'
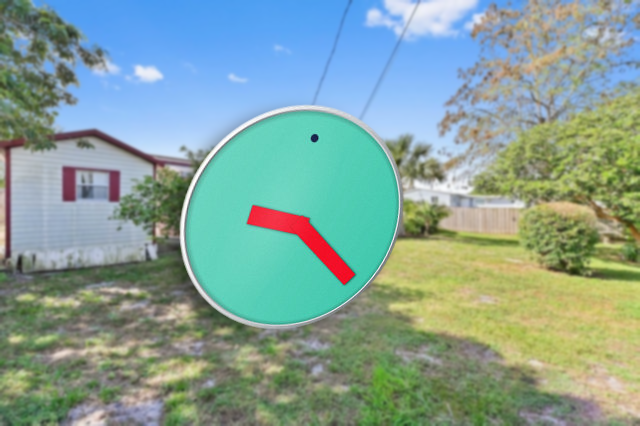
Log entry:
9 h 22 min
